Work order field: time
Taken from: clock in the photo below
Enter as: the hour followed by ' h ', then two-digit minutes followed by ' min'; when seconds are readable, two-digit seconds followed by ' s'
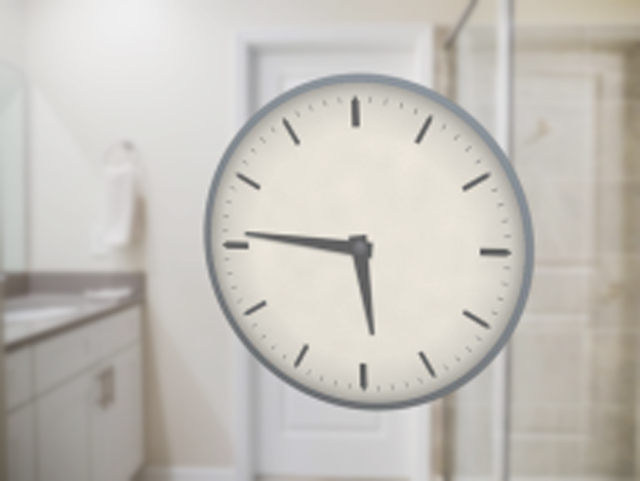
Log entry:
5 h 46 min
